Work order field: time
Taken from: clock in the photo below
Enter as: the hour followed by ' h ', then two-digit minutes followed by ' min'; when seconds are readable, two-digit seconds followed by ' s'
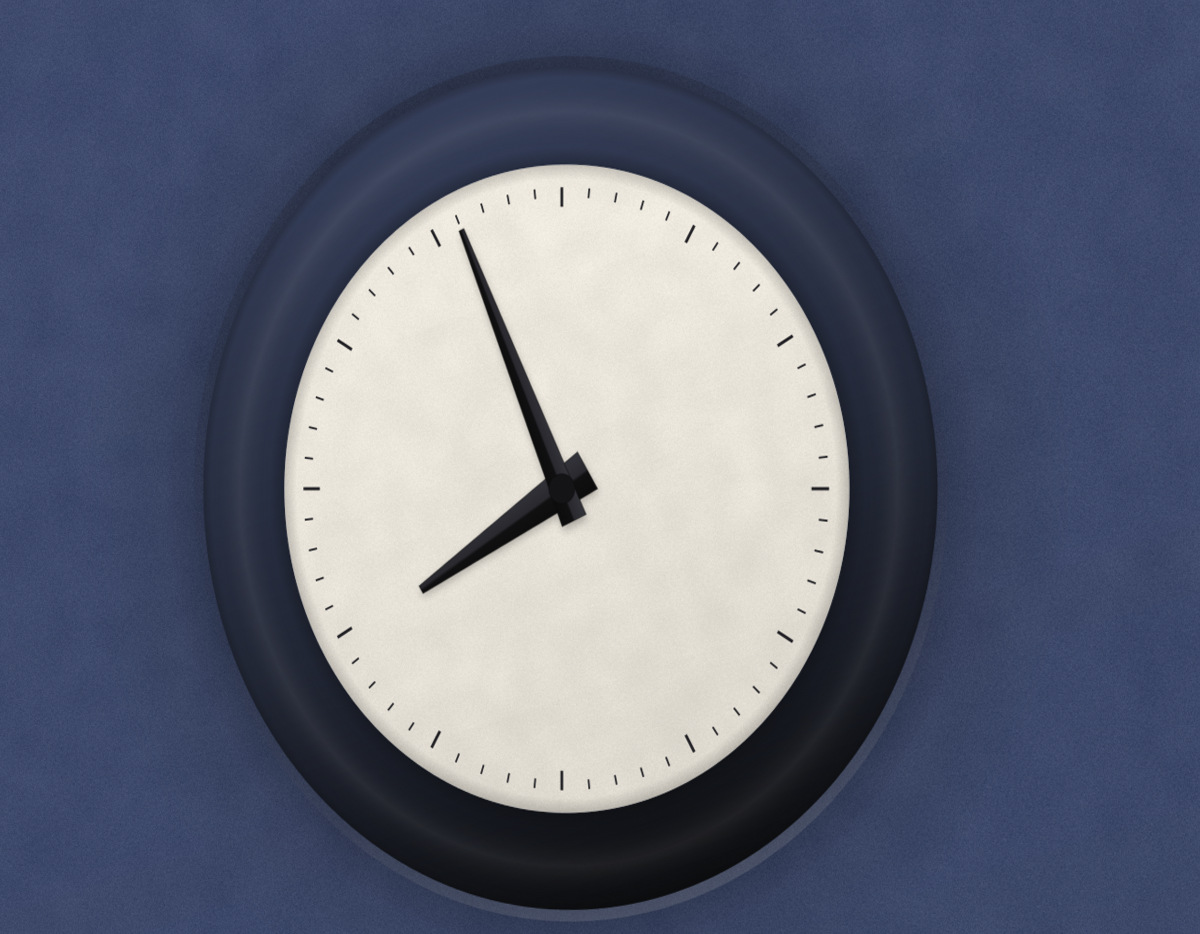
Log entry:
7 h 56 min
